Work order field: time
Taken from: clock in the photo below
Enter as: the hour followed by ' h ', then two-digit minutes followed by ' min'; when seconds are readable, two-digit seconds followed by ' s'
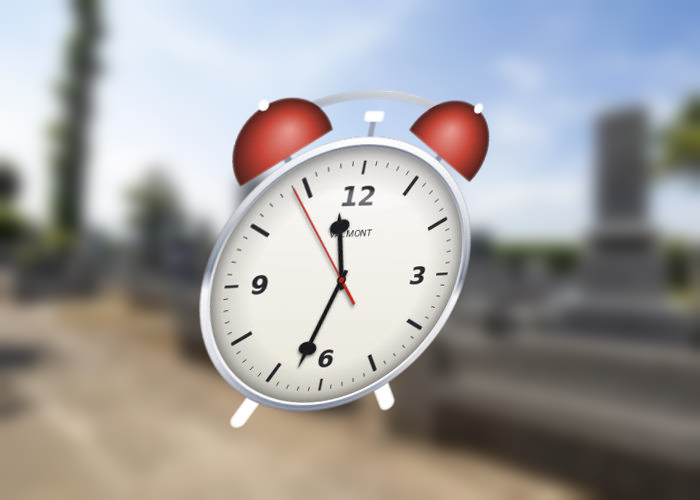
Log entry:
11 h 32 min 54 s
